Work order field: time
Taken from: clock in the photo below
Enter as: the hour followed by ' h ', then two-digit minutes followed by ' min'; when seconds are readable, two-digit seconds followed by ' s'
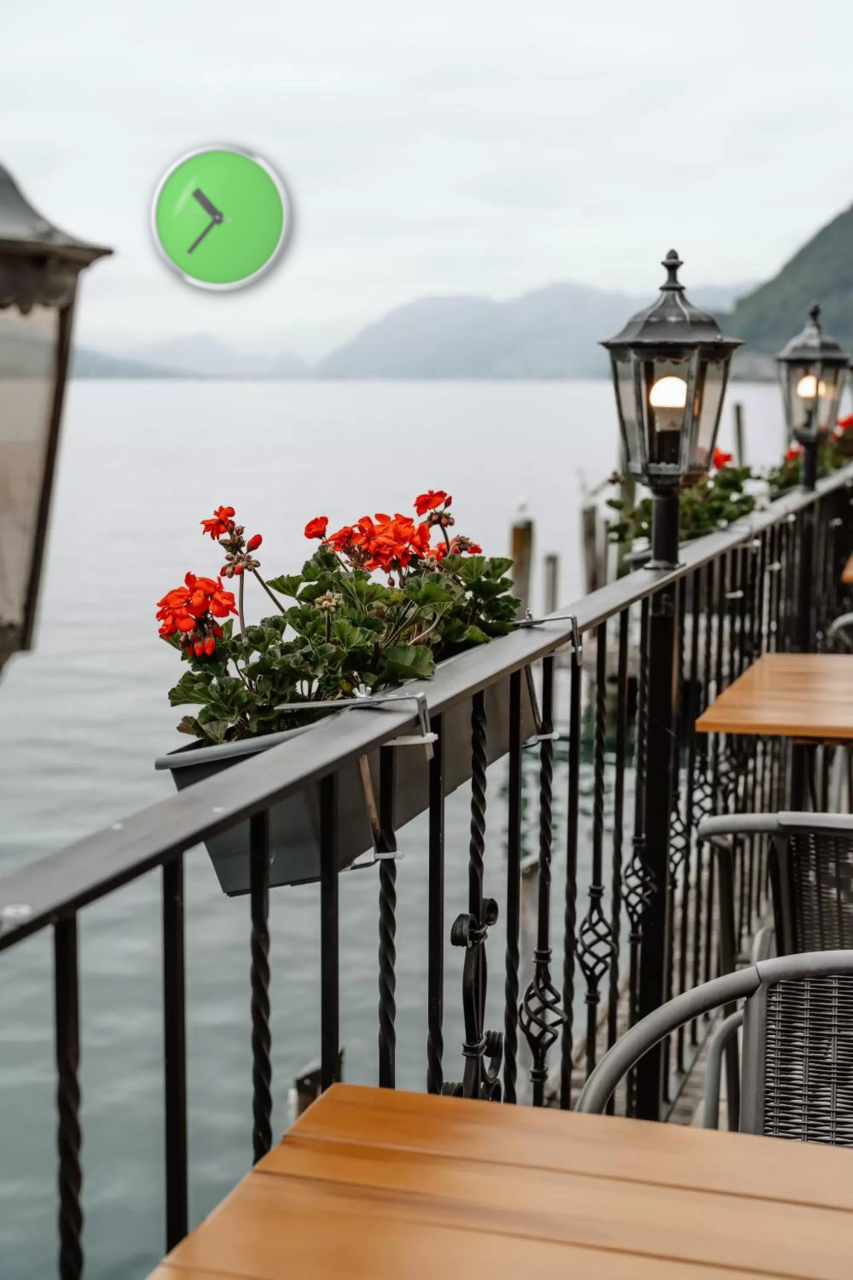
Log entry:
10 h 36 min 47 s
